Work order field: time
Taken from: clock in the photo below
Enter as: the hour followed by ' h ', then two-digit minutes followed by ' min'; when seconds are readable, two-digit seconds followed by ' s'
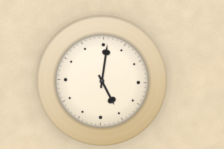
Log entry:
5 h 01 min
